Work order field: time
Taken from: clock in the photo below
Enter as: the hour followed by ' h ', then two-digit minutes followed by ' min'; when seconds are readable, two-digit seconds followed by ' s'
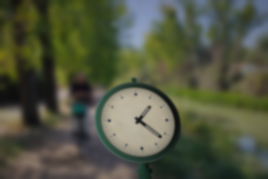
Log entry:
1 h 22 min
